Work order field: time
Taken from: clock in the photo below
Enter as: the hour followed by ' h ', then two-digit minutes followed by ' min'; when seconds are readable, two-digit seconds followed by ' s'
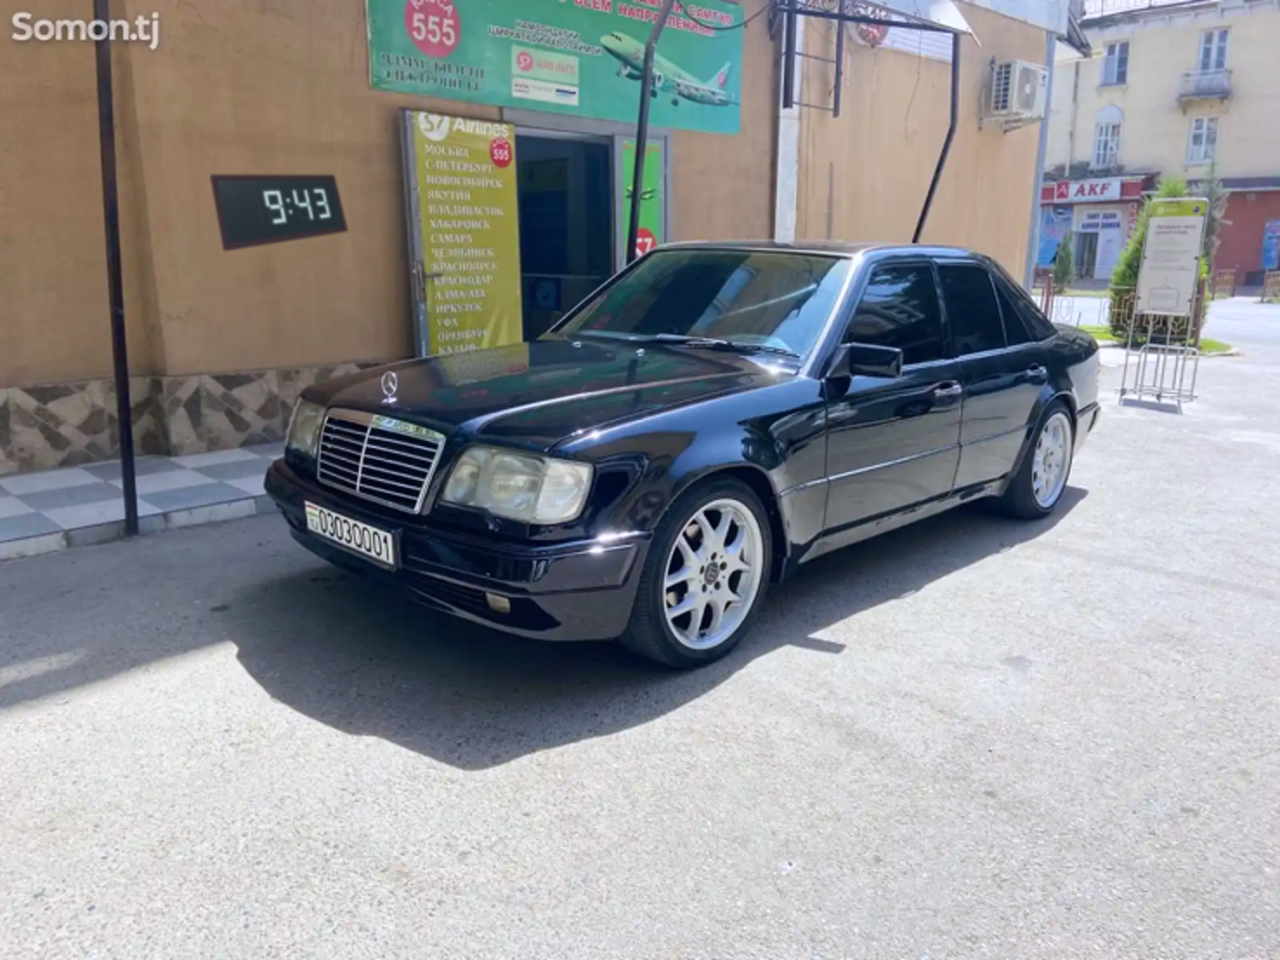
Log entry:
9 h 43 min
